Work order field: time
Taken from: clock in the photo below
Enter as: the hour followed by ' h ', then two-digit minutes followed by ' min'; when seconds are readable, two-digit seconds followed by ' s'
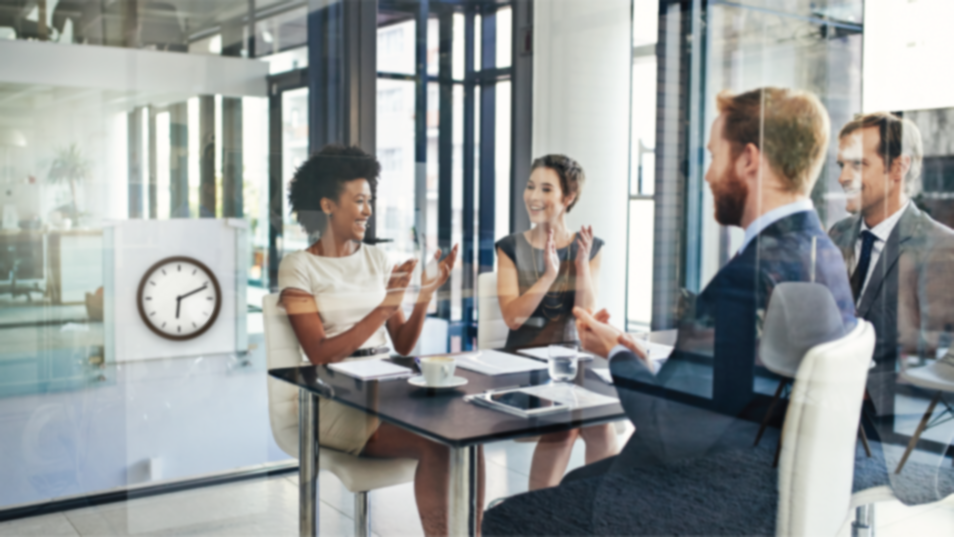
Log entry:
6 h 11 min
